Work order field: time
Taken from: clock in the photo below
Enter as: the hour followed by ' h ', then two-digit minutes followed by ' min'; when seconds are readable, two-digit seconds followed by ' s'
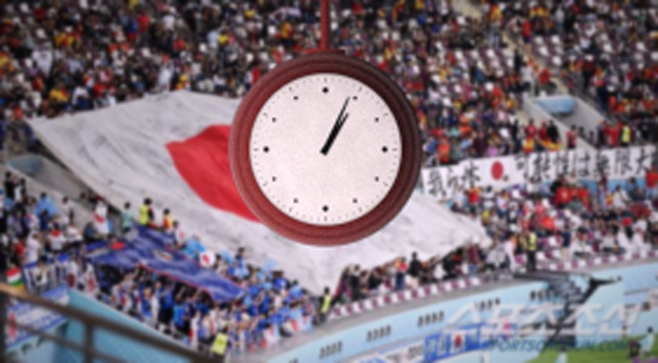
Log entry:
1 h 04 min
